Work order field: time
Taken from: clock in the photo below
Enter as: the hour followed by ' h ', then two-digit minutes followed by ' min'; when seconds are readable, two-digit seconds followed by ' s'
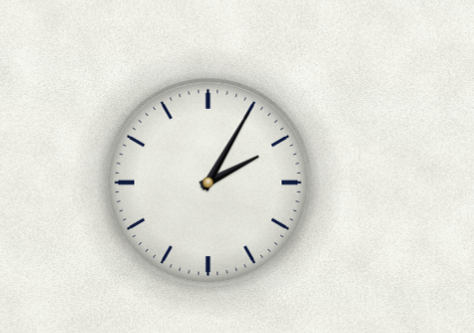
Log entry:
2 h 05 min
